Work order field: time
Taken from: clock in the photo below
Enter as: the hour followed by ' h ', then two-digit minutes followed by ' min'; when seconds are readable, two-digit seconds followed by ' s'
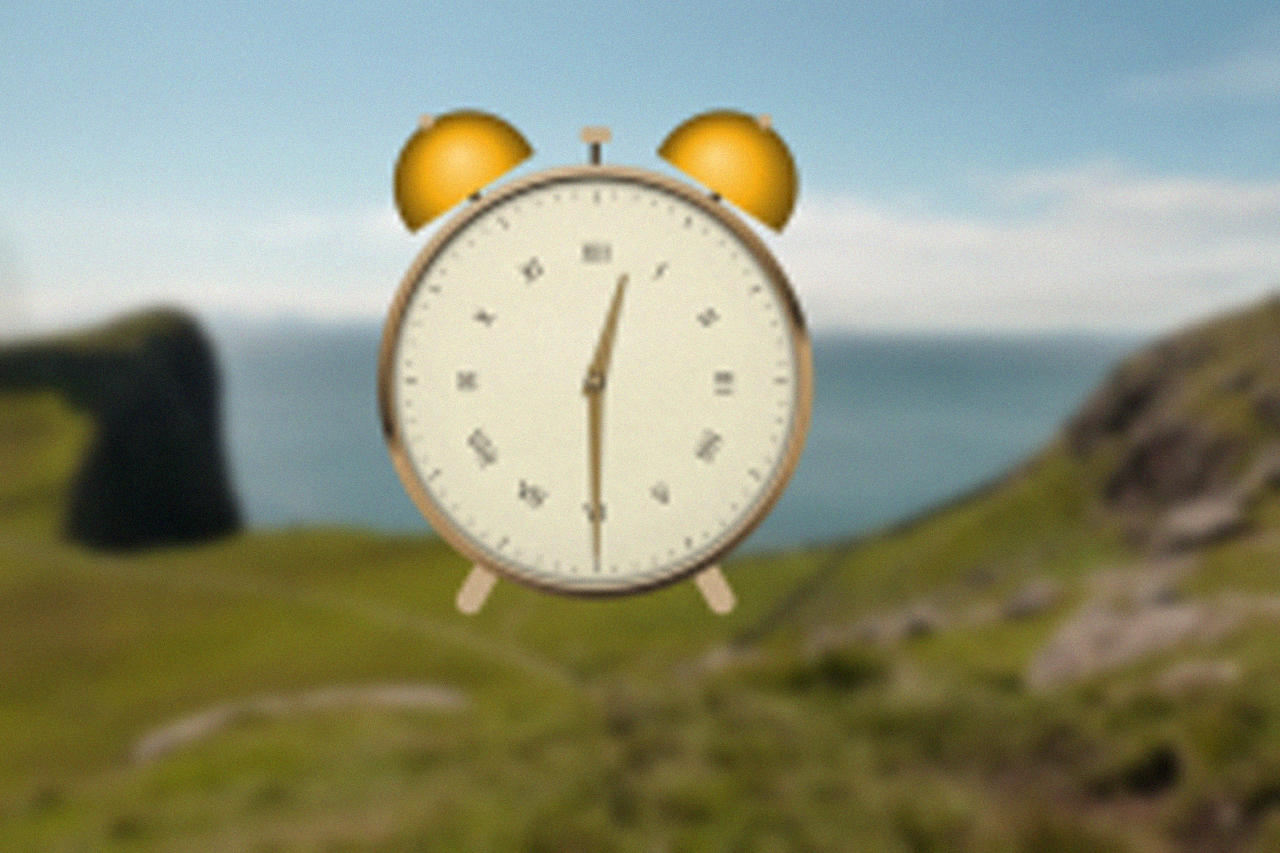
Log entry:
12 h 30 min
